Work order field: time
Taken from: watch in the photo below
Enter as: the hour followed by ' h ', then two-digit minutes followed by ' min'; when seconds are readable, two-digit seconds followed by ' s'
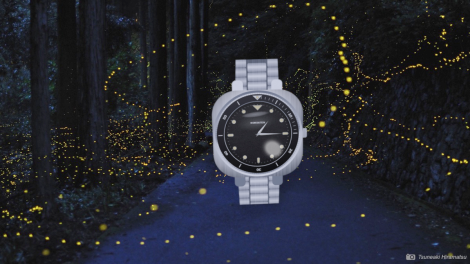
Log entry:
1 h 15 min
